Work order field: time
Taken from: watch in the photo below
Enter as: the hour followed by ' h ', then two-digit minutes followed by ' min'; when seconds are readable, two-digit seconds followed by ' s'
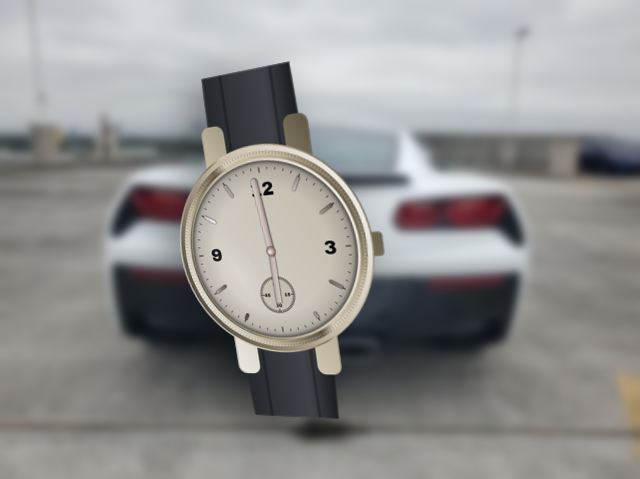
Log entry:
5 h 59 min
